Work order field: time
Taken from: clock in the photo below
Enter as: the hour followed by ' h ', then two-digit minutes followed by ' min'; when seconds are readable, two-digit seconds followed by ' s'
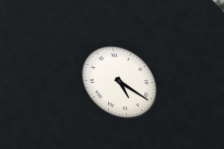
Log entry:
5 h 21 min
